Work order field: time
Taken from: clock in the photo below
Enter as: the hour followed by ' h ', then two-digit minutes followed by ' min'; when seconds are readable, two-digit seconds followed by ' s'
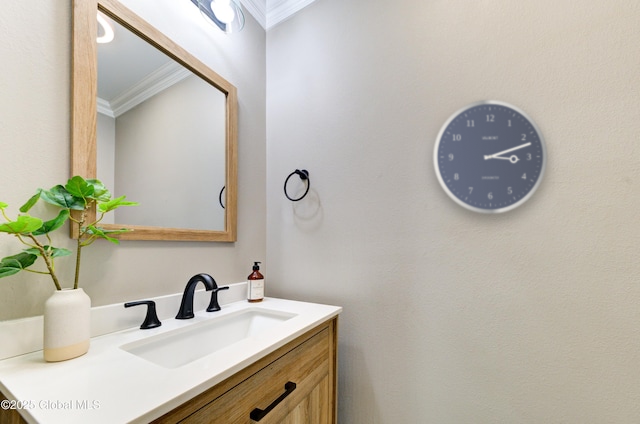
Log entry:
3 h 12 min
